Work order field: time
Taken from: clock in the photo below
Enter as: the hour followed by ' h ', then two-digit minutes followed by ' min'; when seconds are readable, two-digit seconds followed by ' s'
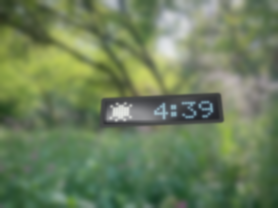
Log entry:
4 h 39 min
